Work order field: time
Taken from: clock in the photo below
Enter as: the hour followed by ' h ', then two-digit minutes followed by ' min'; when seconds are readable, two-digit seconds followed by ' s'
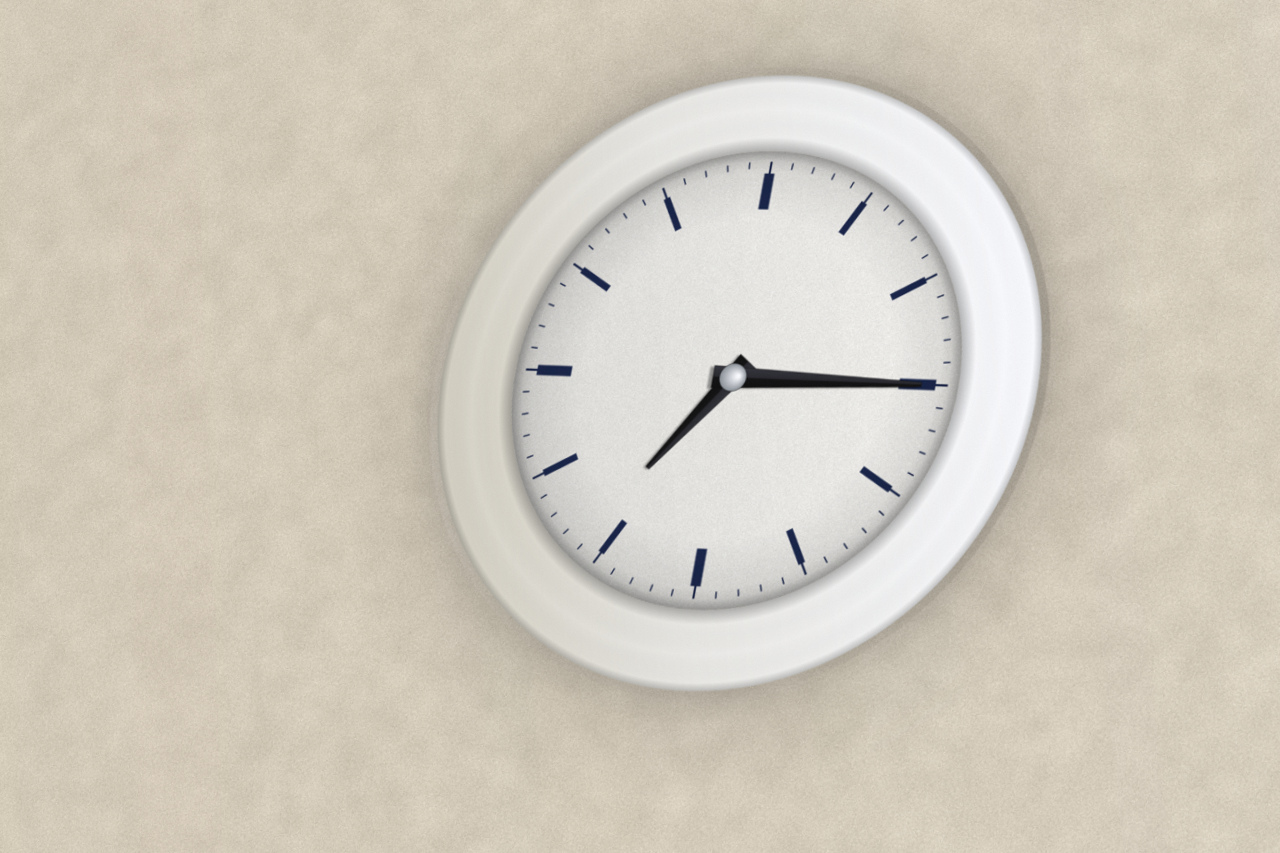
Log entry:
7 h 15 min
